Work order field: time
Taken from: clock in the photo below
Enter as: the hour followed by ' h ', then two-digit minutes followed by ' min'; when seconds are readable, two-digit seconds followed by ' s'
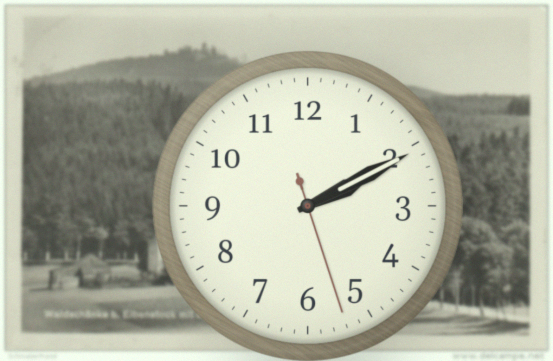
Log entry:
2 h 10 min 27 s
